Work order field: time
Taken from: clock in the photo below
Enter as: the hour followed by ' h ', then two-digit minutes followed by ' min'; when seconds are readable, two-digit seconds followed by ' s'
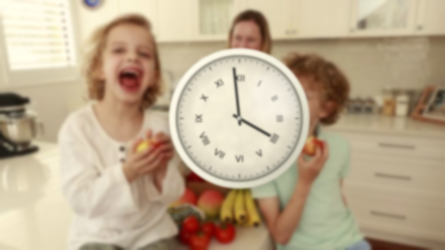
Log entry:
3 h 59 min
